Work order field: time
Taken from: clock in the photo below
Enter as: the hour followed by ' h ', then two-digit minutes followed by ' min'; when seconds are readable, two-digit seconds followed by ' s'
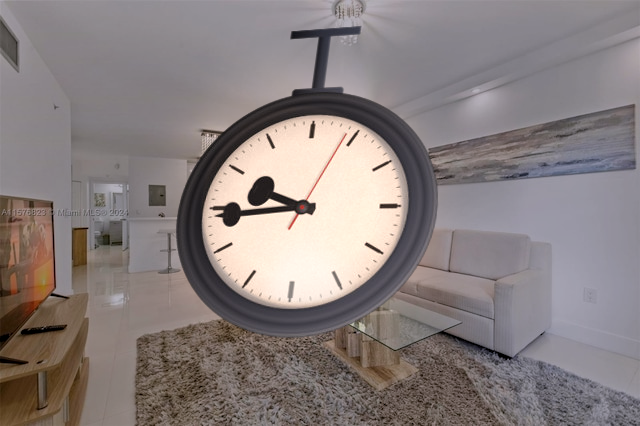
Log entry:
9 h 44 min 04 s
